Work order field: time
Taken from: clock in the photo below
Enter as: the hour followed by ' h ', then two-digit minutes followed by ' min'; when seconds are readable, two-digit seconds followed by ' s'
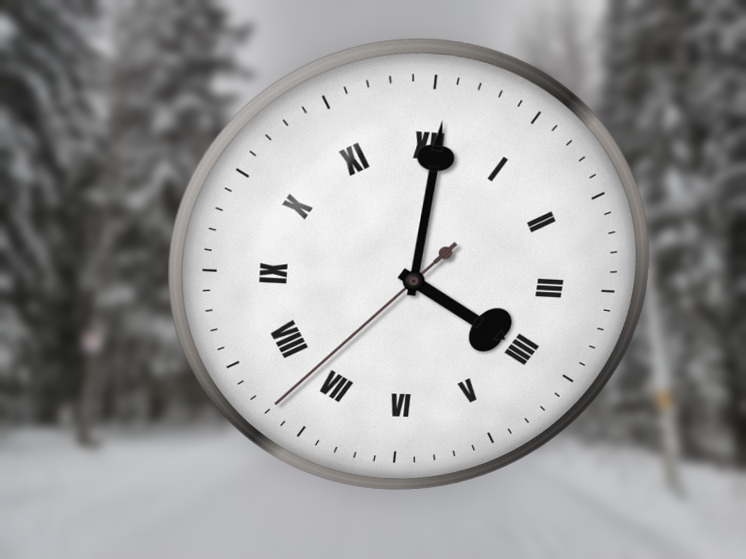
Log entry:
4 h 00 min 37 s
